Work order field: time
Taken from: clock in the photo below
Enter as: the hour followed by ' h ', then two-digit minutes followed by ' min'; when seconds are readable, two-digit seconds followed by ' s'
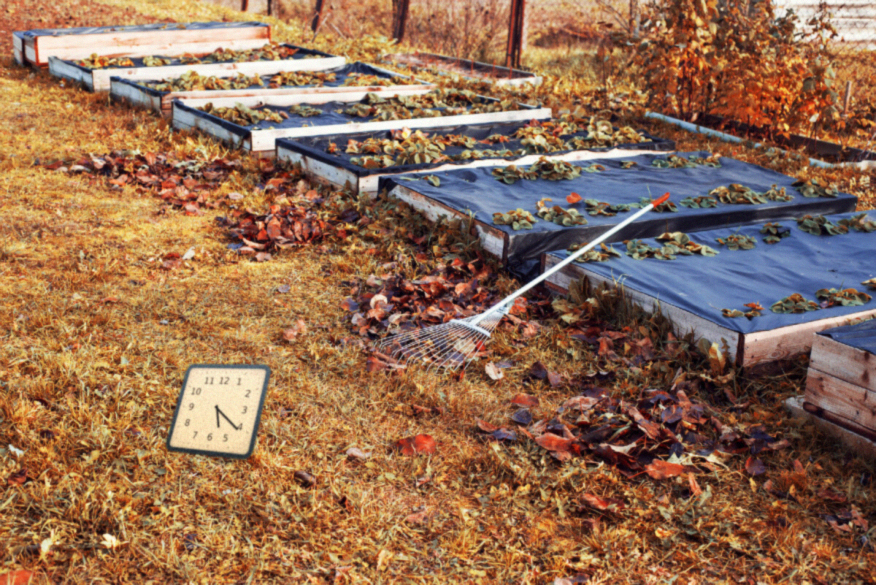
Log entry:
5 h 21 min
